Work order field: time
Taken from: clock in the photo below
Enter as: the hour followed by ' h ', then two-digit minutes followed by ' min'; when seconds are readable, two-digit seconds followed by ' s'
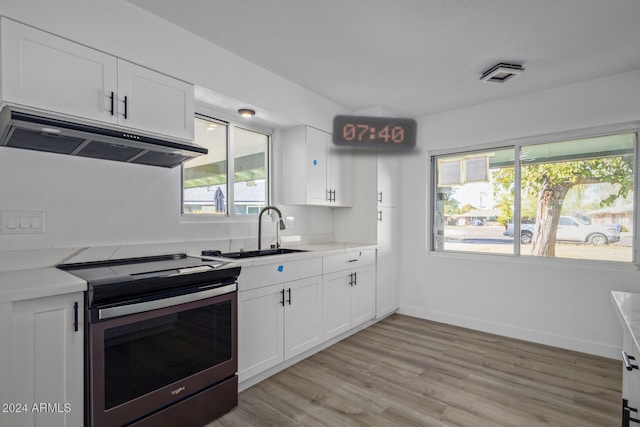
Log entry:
7 h 40 min
